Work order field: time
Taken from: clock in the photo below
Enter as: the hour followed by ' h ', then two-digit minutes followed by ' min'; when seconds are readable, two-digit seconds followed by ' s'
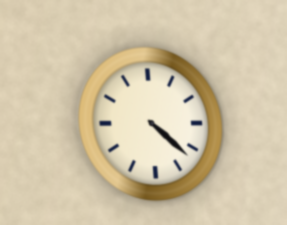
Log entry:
4 h 22 min
